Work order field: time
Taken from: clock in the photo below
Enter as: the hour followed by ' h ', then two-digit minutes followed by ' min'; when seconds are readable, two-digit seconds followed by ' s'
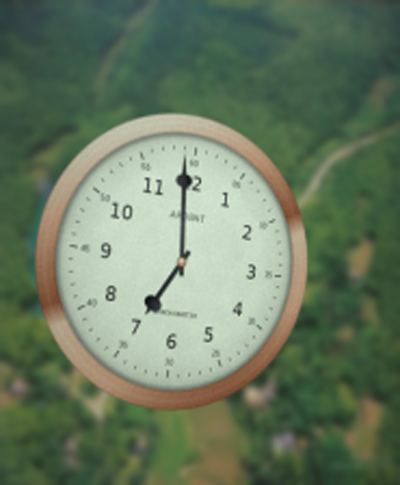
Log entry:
6 h 59 min
